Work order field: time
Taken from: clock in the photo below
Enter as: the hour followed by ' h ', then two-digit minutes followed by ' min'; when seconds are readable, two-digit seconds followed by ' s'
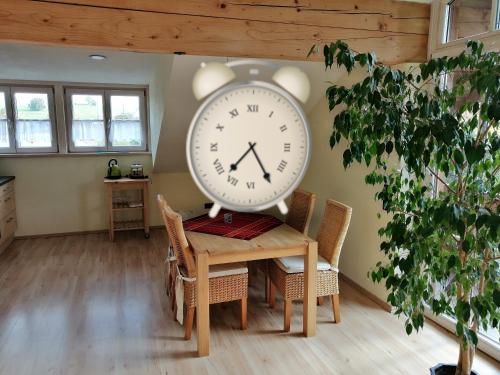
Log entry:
7 h 25 min
